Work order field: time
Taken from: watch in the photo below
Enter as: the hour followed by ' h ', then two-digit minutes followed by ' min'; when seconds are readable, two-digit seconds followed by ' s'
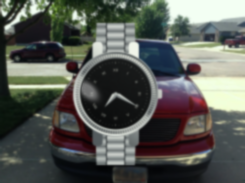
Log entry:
7 h 20 min
